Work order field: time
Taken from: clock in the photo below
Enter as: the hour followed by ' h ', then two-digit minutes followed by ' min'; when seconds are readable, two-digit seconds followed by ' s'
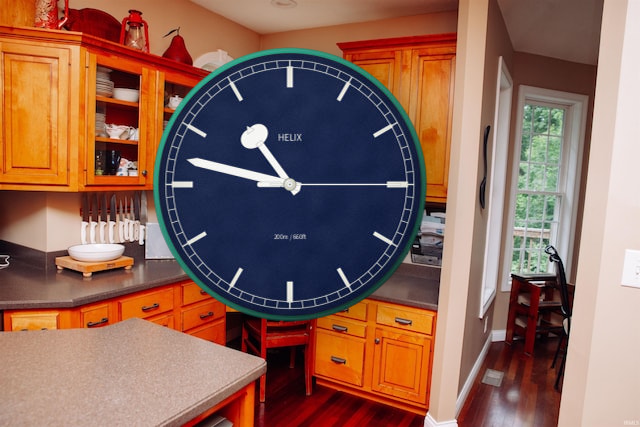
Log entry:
10 h 47 min 15 s
